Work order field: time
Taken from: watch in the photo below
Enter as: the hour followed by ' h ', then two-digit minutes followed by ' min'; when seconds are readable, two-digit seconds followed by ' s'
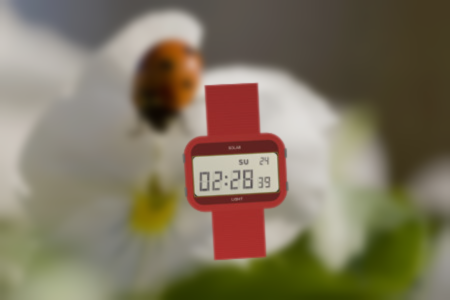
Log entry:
2 h 28 min 39 s
